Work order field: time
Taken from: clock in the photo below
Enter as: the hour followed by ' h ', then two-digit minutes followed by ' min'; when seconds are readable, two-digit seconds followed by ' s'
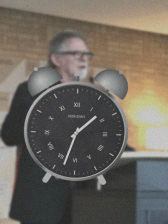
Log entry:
1 h 33 min
